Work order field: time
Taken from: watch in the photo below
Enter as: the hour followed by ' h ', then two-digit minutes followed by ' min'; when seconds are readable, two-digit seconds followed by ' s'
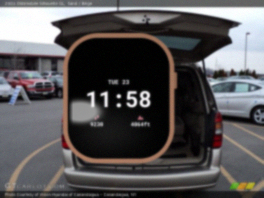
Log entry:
11 h 58 min
